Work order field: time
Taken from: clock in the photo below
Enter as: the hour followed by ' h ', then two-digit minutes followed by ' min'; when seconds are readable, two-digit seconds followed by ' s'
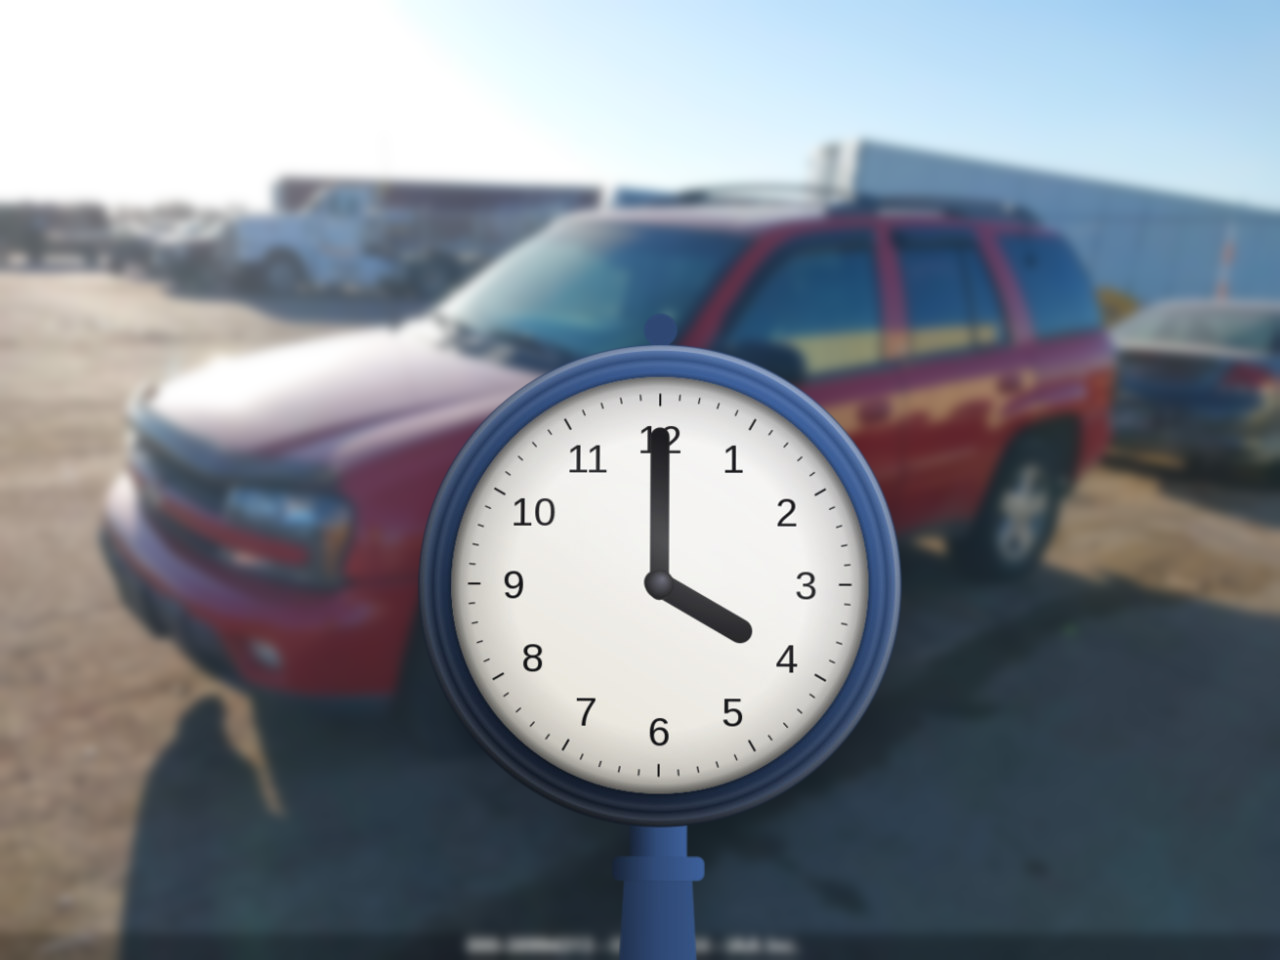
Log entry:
4 h 00 min
